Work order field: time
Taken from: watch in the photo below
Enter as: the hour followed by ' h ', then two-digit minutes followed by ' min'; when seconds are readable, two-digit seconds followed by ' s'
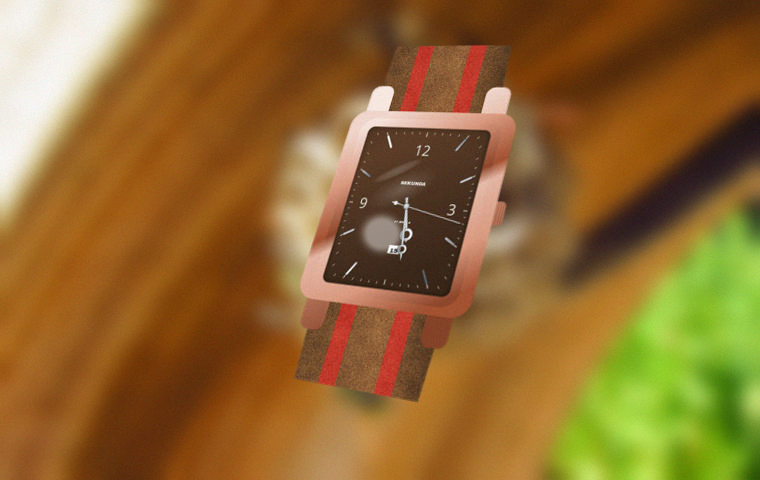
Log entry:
5 h 28 min 17 s
